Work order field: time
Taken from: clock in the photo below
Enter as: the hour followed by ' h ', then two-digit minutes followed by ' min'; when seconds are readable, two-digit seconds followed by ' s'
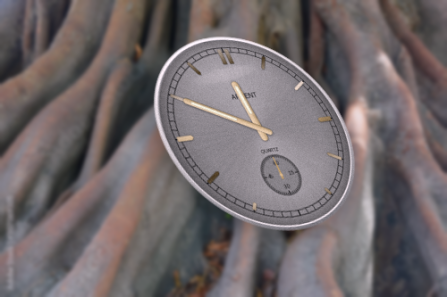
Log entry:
11 h 50 min
